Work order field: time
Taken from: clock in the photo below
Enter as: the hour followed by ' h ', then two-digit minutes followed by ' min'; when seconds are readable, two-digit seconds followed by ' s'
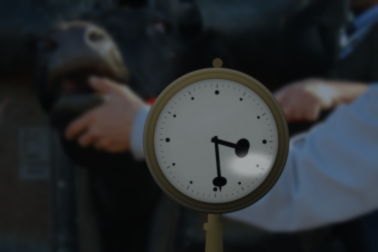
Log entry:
3 h 29 min
